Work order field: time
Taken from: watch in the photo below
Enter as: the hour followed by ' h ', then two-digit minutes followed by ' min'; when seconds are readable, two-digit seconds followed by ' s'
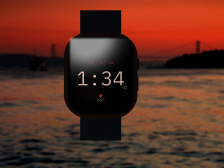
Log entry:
1 h 34 min
